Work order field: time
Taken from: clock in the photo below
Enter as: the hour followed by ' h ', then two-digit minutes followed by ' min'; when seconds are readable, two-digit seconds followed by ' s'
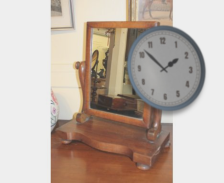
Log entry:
1 h 52 min
